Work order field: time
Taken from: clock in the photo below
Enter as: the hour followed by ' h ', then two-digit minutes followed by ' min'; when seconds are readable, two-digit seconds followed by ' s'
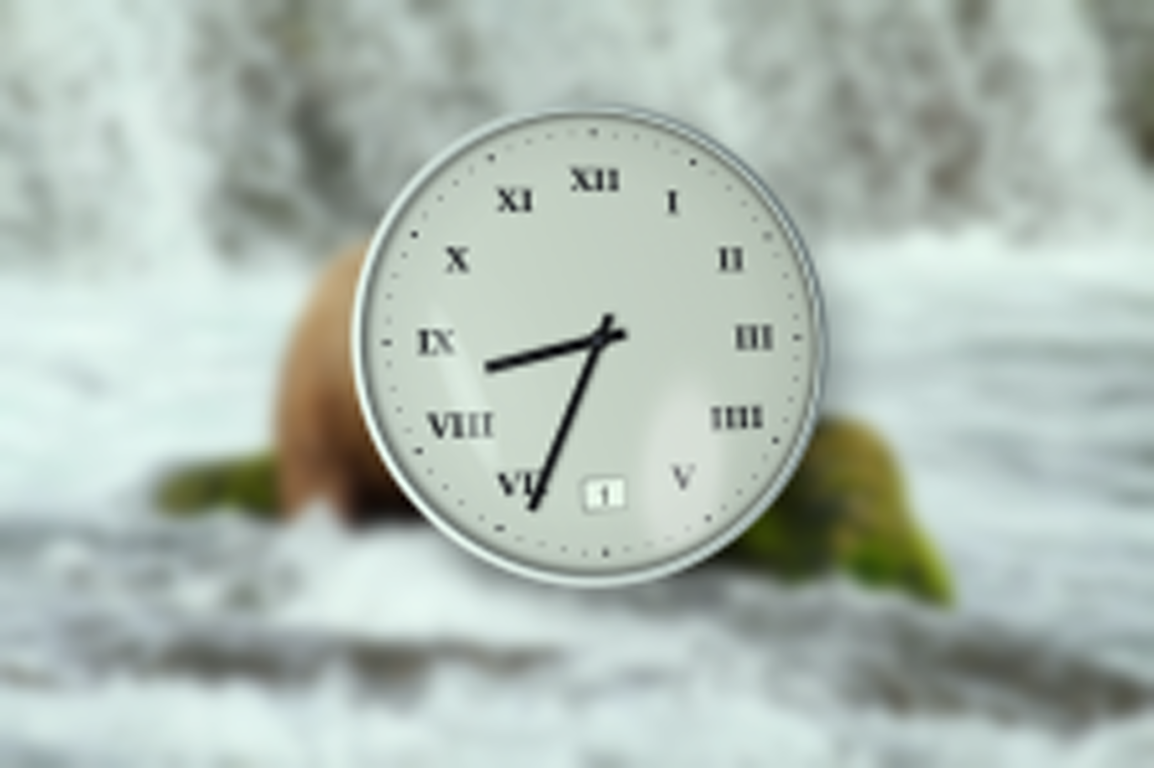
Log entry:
8 h 34 min
